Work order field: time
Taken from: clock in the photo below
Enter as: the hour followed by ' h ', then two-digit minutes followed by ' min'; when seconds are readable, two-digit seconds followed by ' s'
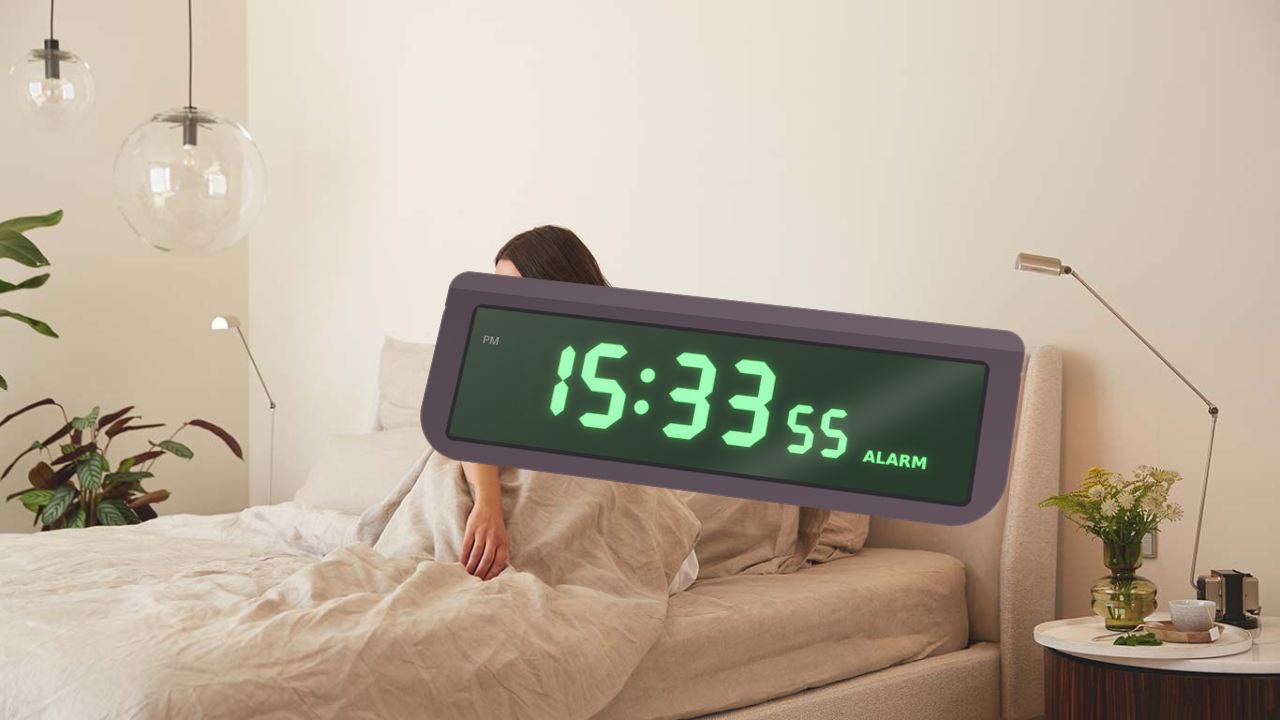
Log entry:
15 h 33 min 55 s
